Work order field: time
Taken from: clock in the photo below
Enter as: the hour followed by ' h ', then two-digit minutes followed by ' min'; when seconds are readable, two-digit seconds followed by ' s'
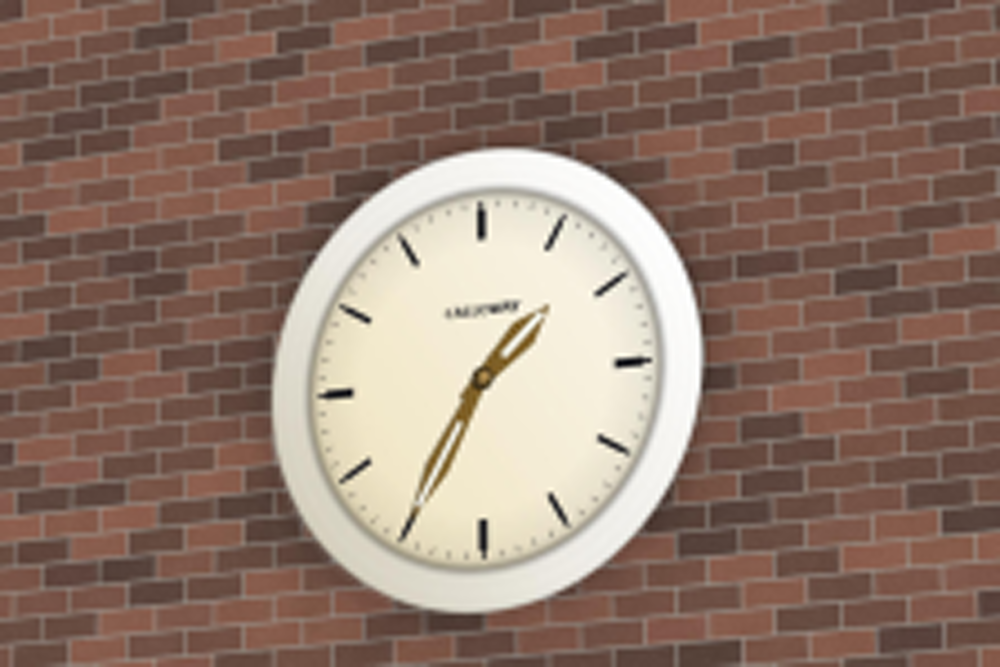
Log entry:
1 h 35 min
